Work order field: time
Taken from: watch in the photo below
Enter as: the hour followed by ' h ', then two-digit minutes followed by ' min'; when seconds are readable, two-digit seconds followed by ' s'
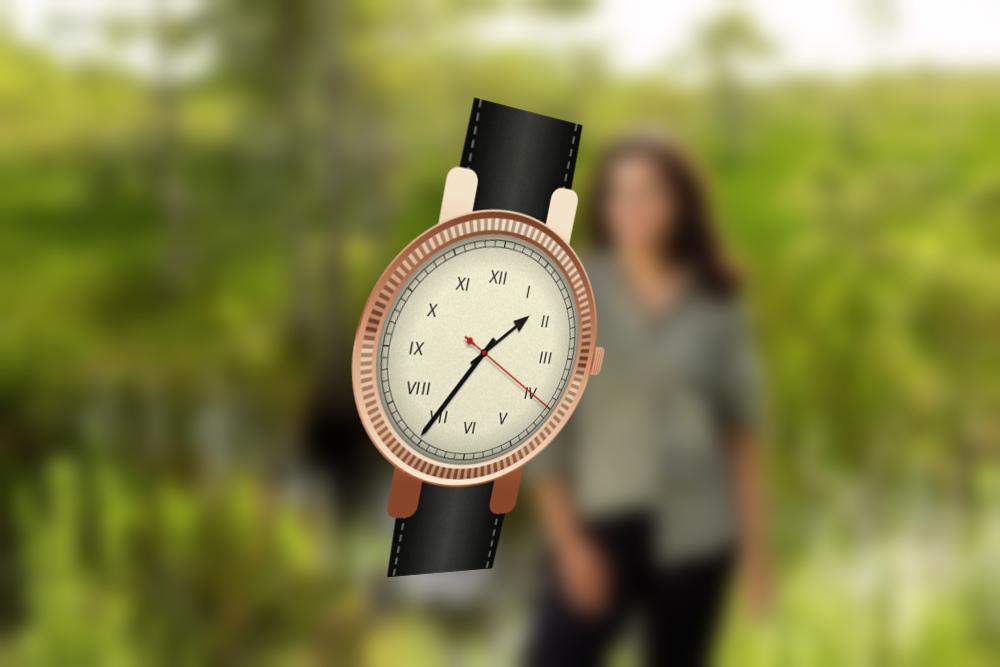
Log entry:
1 h 35 min 20 s
